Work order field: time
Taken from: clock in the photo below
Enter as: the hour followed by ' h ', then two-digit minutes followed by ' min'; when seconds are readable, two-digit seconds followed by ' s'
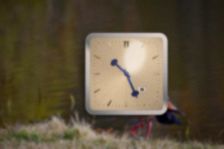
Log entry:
10 h 26 min
